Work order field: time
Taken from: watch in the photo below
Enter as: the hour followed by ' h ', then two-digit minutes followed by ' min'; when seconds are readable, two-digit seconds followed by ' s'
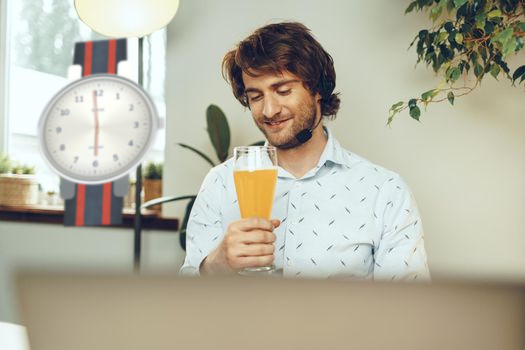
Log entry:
5 h 59 min
